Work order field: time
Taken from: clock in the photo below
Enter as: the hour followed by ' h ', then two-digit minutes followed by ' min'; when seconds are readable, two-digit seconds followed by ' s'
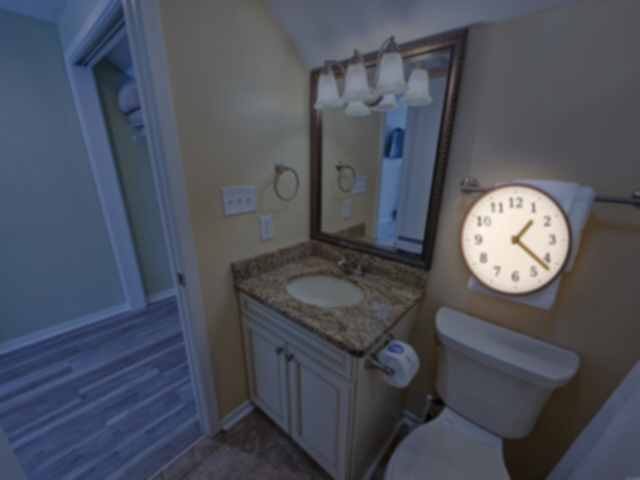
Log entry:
1 h 22 min
